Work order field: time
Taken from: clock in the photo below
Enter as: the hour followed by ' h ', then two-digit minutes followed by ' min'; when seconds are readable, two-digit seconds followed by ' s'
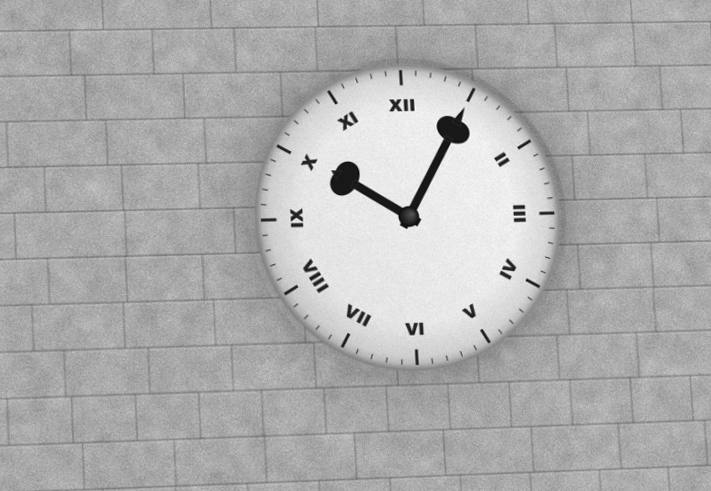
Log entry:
10 h 05 min
